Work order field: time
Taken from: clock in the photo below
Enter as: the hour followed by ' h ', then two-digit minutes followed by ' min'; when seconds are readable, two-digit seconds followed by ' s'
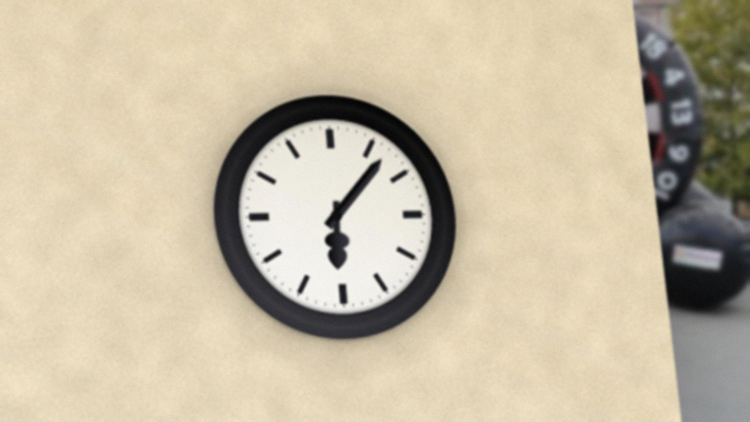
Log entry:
6 h 07 min
